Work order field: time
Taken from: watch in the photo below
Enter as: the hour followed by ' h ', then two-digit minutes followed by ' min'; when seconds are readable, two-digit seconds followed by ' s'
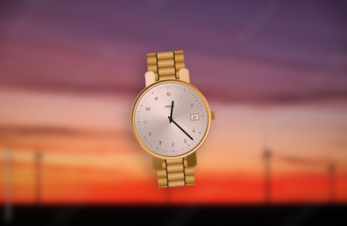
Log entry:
12 h 23 min
